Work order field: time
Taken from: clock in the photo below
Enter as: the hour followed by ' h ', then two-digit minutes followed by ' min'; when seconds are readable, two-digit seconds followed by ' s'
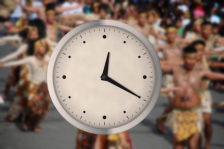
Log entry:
12 h 20 min
